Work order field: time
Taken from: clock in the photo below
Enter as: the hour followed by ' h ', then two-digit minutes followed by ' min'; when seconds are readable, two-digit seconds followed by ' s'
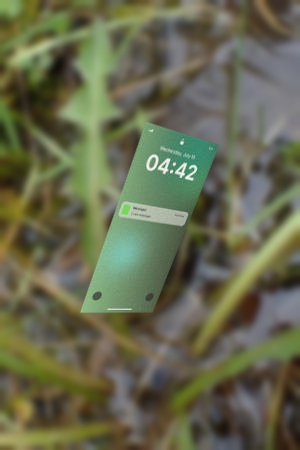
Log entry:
4 h 42 min
